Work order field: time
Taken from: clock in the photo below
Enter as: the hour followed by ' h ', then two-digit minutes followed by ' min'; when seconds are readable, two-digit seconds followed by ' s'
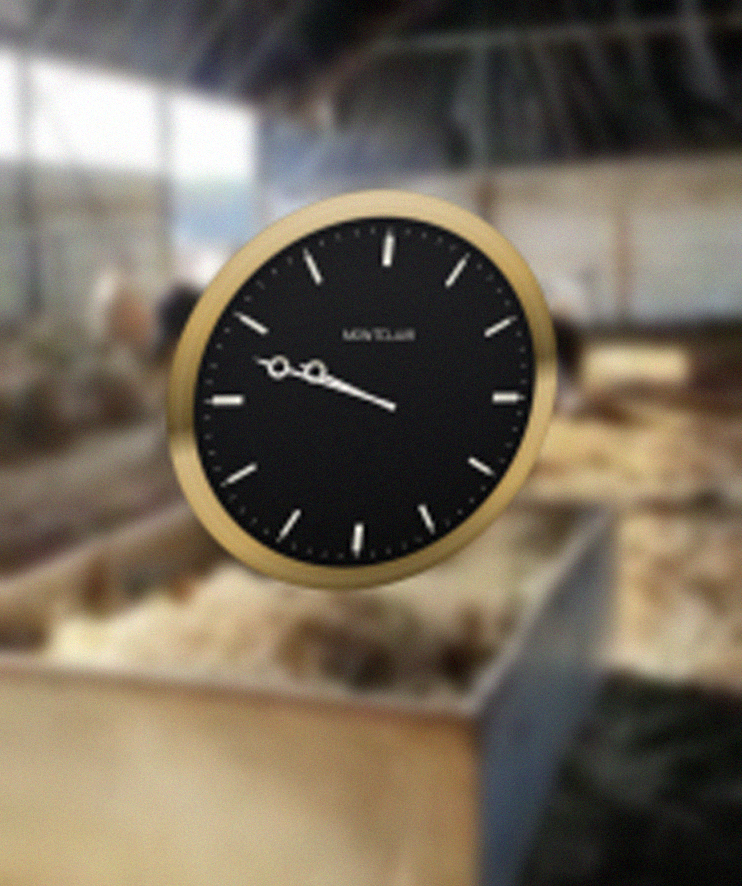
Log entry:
9 h 48 min
